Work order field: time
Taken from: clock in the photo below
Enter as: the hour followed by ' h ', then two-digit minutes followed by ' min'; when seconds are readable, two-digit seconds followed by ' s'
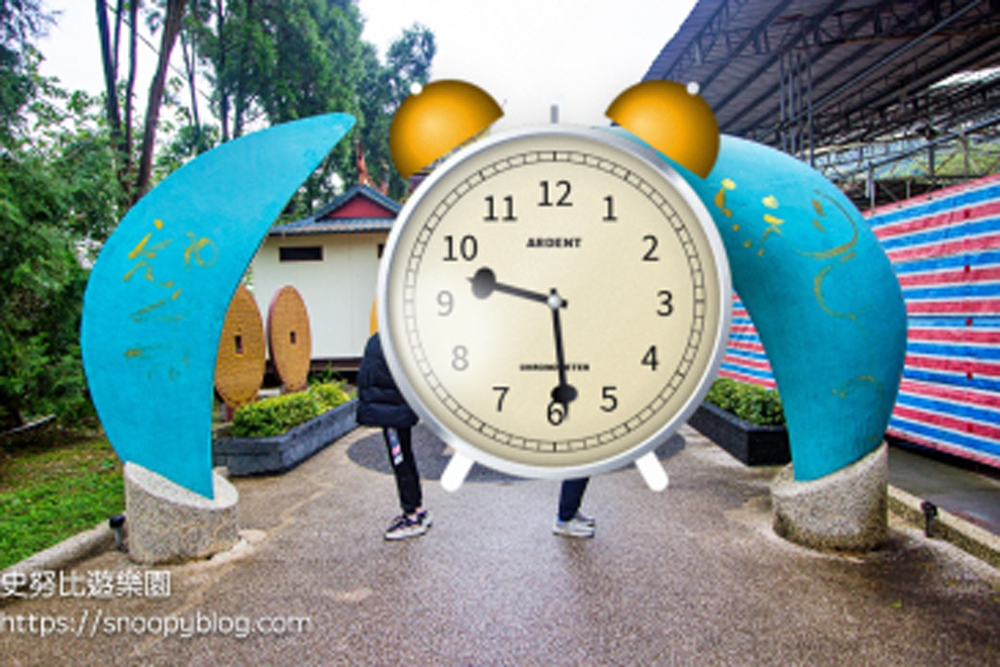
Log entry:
9 h 29 min
